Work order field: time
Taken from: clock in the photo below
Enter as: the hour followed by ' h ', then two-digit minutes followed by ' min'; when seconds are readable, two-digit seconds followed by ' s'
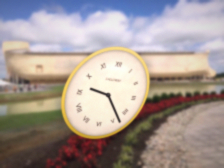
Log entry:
9 h 23 min
